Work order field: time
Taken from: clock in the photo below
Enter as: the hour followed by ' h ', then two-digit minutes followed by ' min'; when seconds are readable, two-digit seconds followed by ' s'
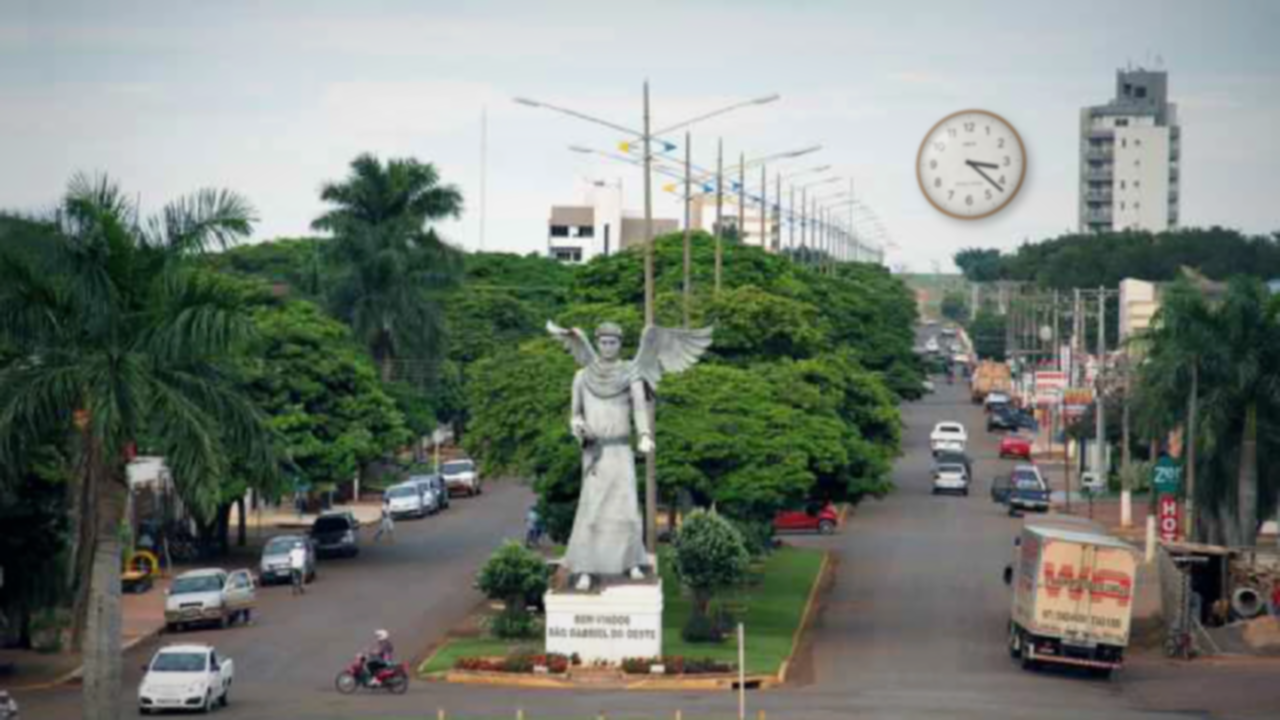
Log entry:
3 h 22 min
